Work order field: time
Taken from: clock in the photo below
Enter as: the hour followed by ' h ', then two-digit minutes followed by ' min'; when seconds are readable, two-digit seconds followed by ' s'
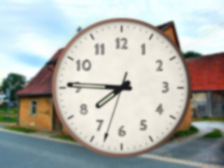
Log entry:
7 h 45 min 33 s
